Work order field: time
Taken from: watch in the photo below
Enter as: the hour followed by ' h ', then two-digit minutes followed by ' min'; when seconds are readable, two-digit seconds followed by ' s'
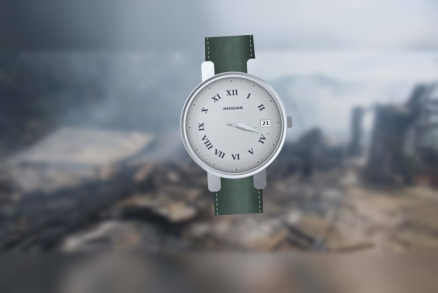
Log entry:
3 h 18 min
